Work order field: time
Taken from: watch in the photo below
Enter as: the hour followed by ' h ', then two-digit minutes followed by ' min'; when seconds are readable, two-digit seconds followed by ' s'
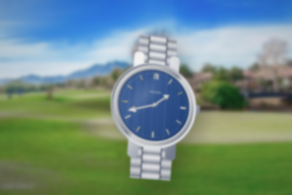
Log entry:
1 h 42 min
